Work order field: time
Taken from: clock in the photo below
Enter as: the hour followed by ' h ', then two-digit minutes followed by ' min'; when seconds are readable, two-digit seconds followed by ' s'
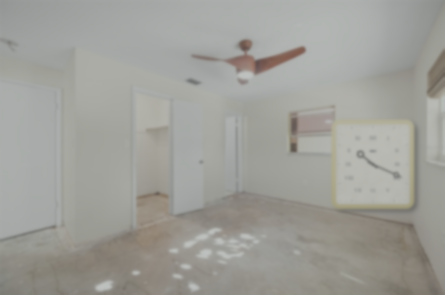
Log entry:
10 h 19 min
